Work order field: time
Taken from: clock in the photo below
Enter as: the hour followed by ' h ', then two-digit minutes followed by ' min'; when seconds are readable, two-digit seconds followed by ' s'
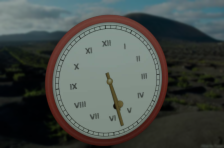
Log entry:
5 h 28 min
